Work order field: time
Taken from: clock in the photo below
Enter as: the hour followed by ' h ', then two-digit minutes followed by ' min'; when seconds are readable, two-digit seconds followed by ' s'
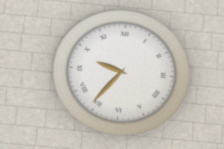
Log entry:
9 h 36 min
